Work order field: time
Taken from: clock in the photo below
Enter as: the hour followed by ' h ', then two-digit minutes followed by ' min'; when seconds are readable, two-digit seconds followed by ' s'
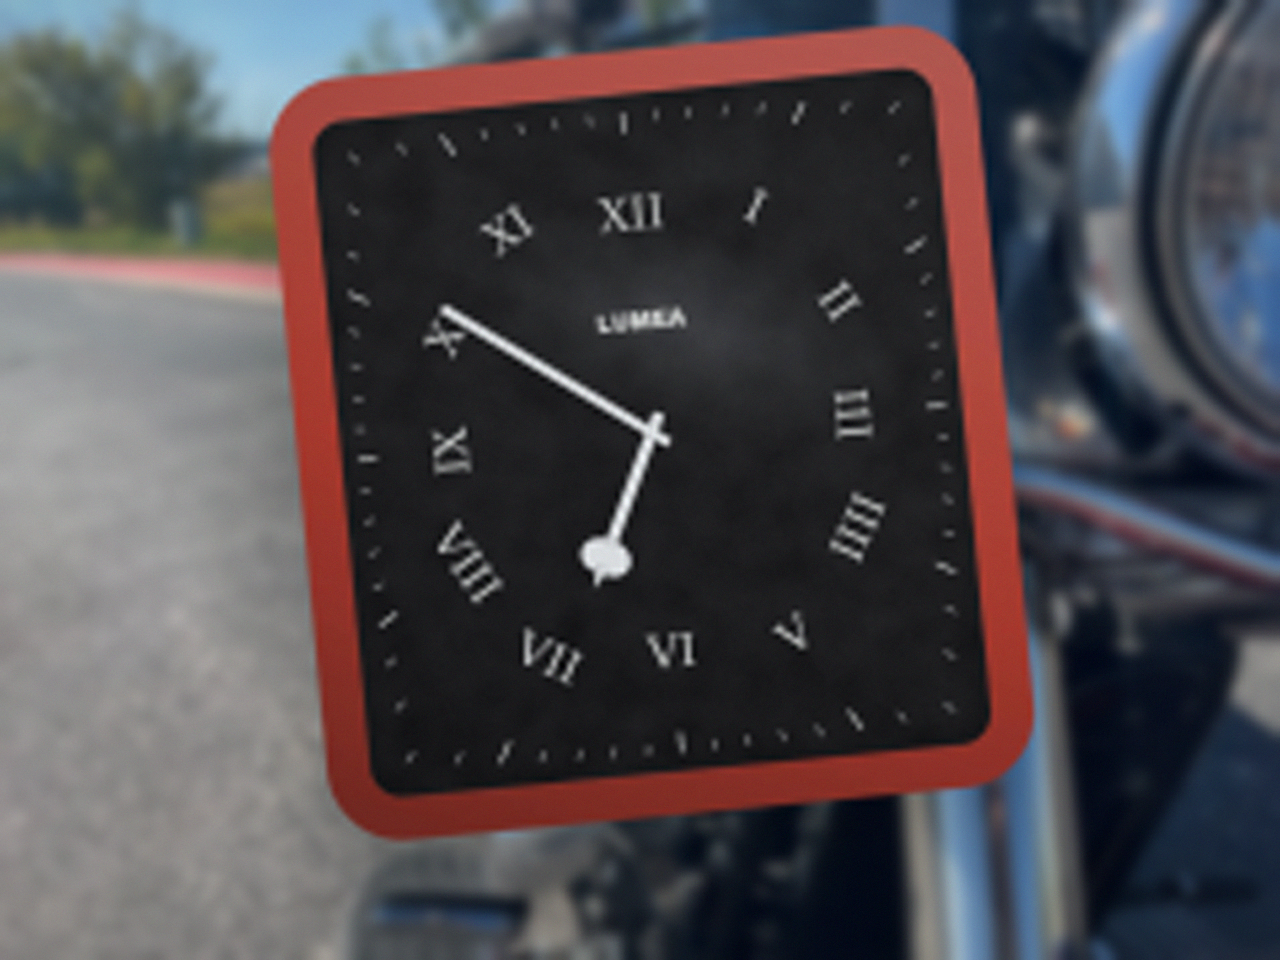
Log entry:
6 h 51 min
